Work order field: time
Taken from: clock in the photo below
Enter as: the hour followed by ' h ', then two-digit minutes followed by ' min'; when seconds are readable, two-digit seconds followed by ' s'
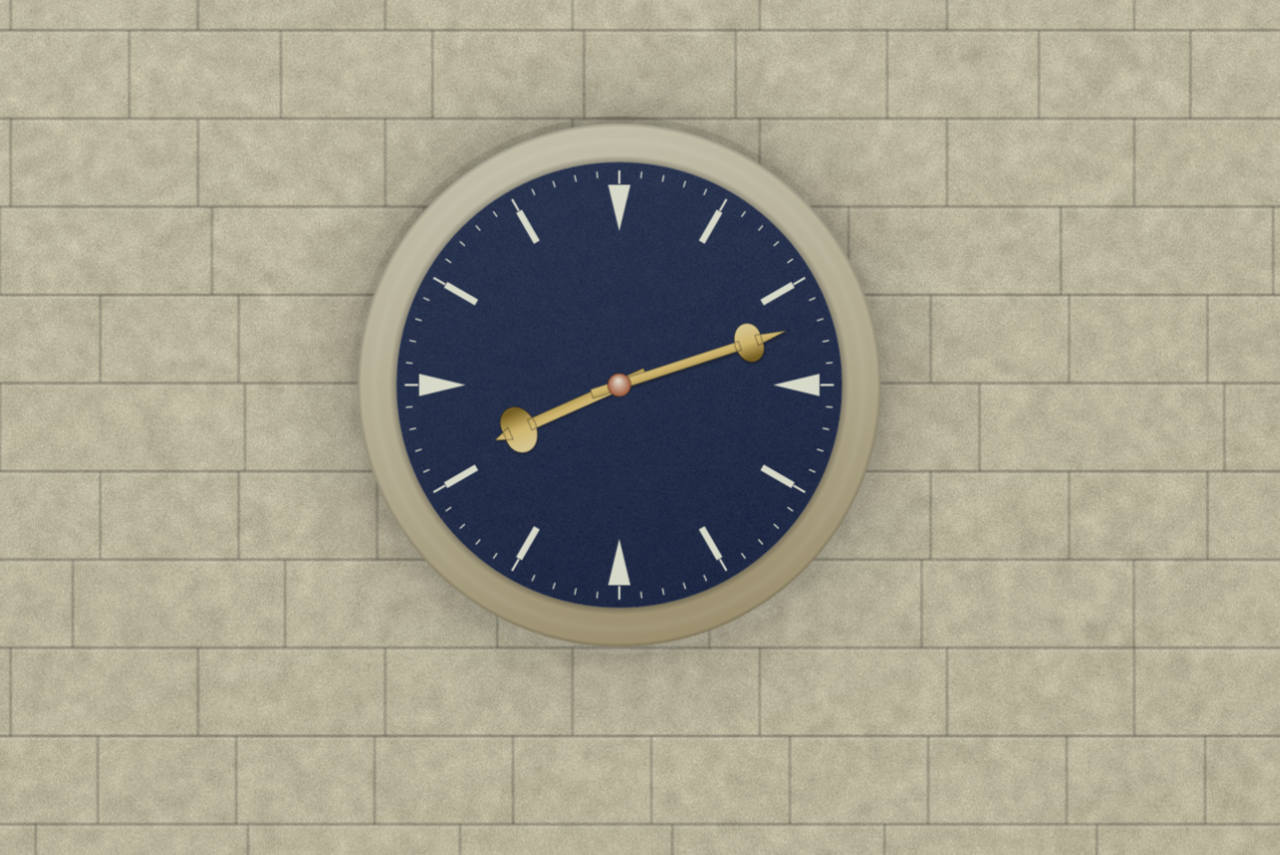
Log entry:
8 h 12 min
